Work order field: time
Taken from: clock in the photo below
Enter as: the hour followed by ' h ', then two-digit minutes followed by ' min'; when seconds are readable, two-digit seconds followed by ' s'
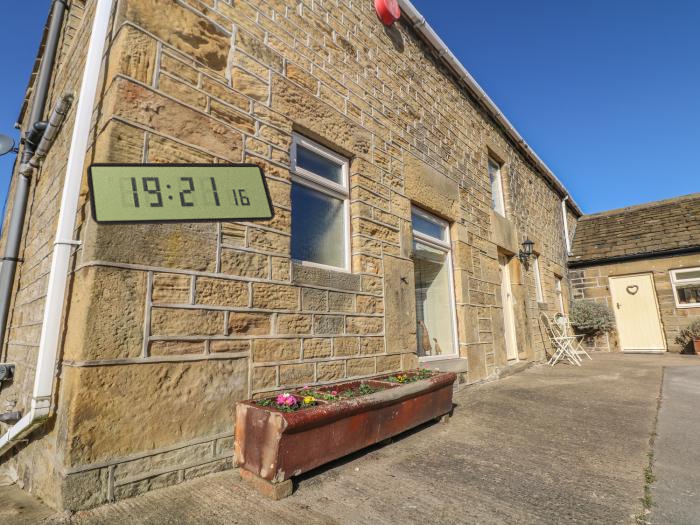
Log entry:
19 h 21 min 16 s
